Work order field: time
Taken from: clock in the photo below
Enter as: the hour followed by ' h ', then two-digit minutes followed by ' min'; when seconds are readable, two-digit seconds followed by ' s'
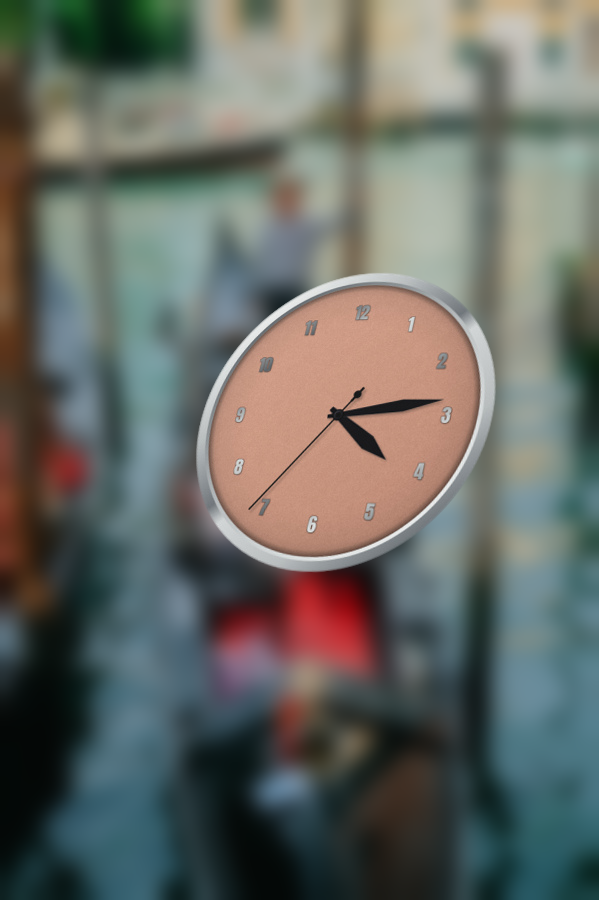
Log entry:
4 h 13 min 36 s
